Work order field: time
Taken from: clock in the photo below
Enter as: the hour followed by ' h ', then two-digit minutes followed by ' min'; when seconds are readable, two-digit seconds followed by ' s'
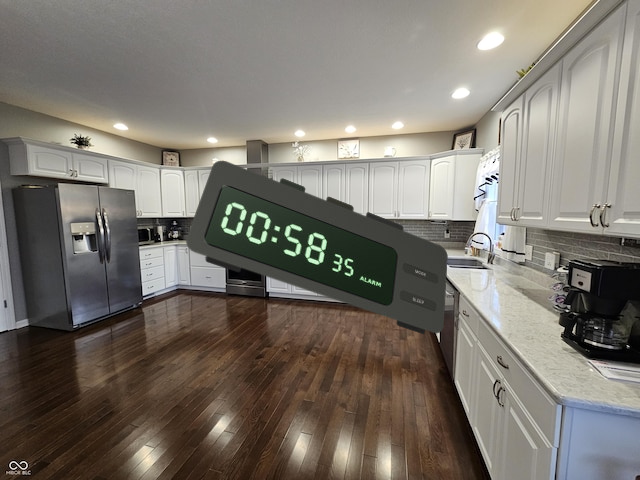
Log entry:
0 h 58 min 35 s
